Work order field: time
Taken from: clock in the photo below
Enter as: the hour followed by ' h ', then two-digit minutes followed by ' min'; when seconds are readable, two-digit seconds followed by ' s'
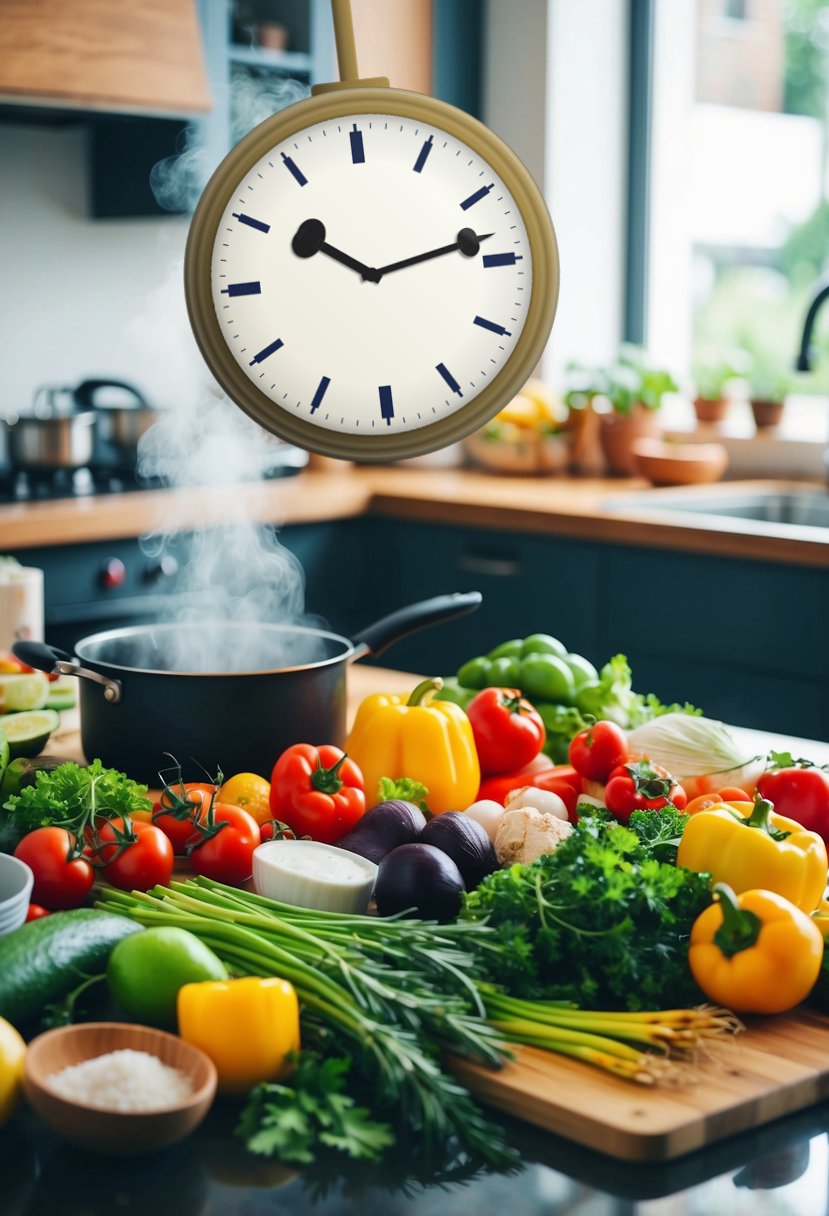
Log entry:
10 h 13 min
